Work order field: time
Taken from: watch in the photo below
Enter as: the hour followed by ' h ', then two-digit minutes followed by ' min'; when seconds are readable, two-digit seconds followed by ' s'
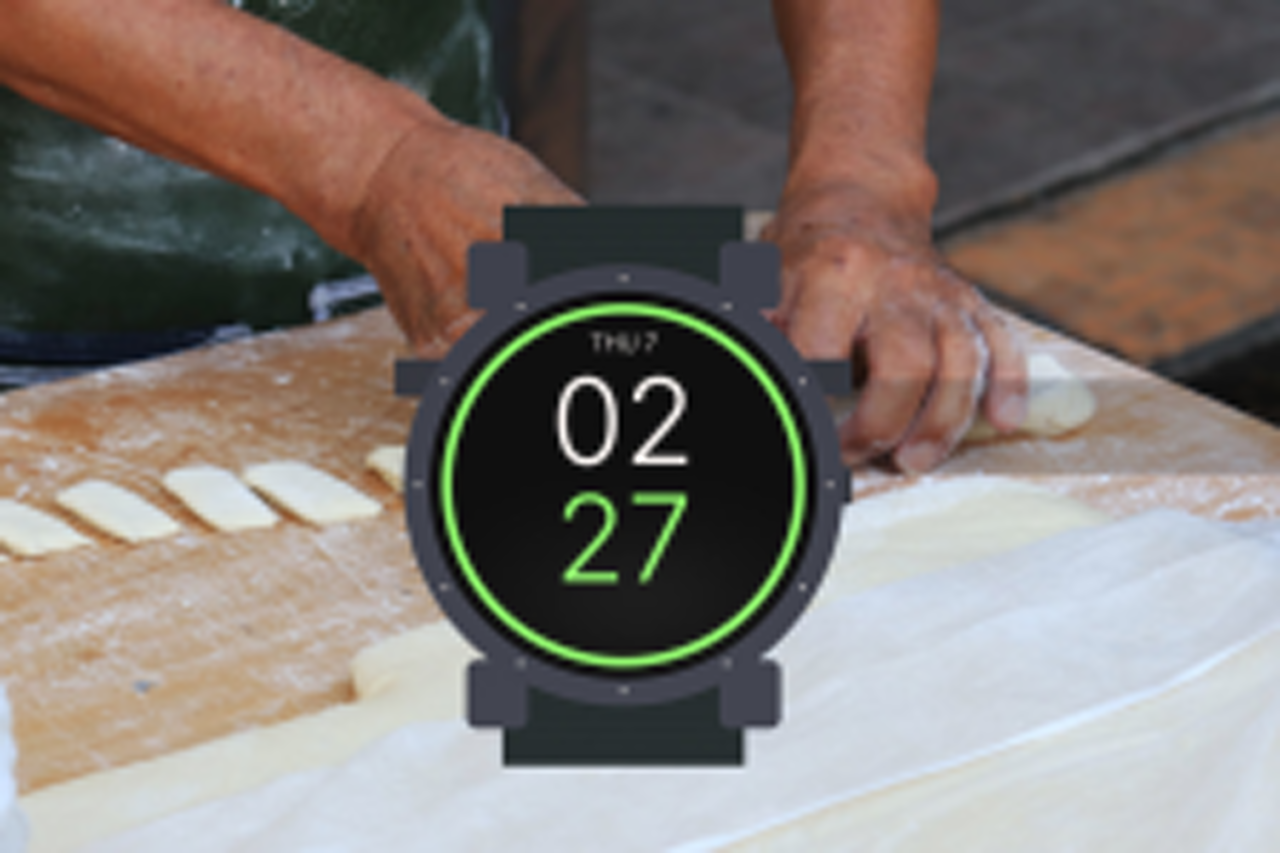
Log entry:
2 h 27 min
